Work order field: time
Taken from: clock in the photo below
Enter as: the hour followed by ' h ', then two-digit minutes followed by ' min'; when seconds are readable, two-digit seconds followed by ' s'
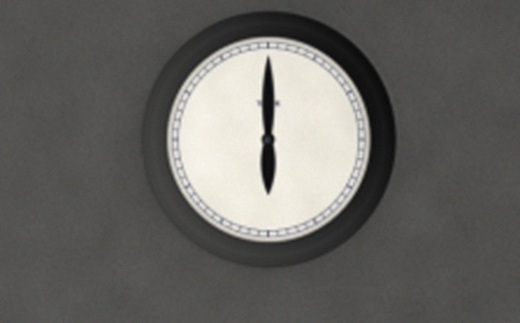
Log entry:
6 h 00 min
